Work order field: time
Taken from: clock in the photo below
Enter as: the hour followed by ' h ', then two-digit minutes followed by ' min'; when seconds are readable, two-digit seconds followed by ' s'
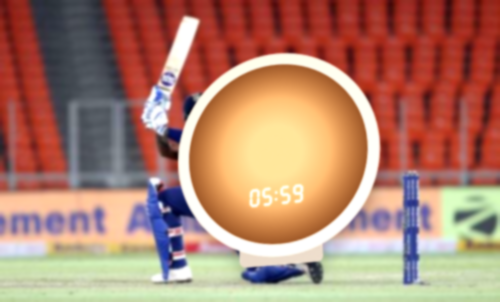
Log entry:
5 h 59 min
